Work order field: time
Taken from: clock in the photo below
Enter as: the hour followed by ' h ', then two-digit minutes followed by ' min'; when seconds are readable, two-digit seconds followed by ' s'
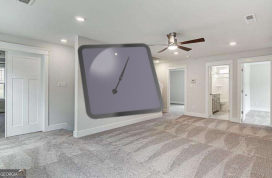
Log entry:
7 h 05 min
